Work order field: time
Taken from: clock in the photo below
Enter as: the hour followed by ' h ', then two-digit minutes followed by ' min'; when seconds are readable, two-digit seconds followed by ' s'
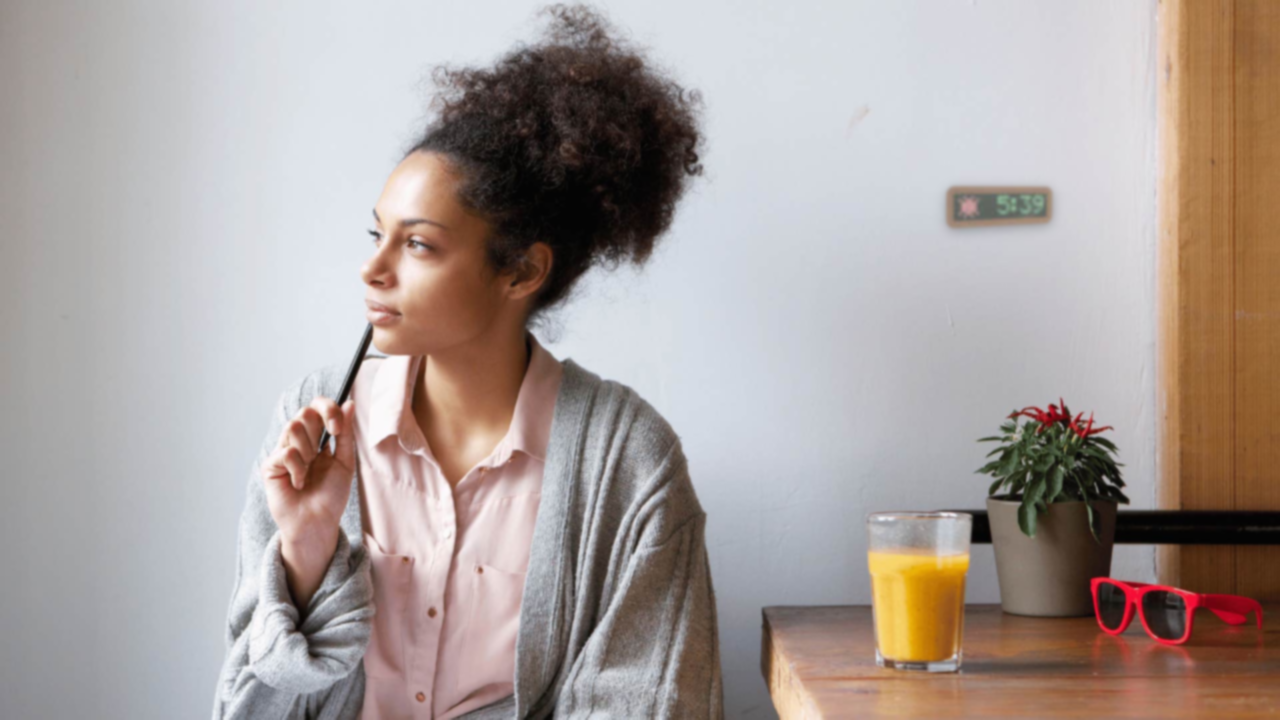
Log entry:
5 h 39 min
